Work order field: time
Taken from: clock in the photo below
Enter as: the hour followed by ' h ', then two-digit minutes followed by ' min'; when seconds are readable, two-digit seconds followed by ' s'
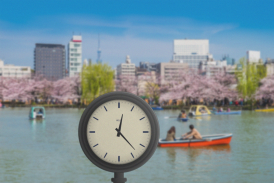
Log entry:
12 h 23 min
